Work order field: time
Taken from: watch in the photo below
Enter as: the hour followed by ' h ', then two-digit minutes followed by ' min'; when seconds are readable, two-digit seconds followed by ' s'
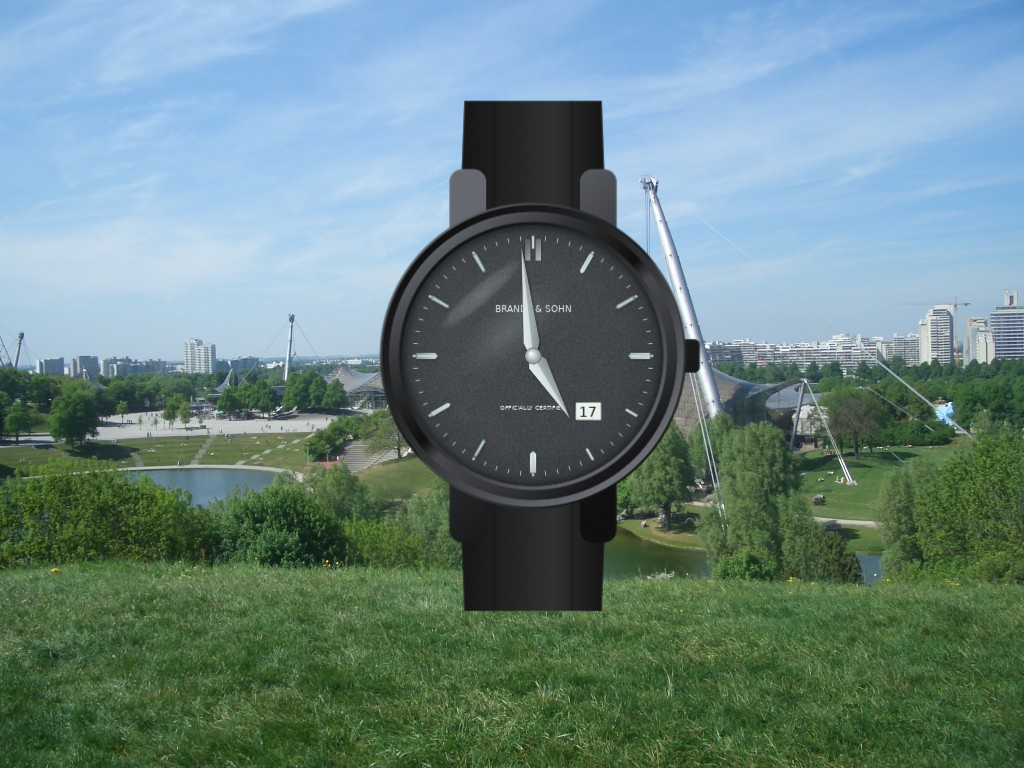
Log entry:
4 h 59 min
